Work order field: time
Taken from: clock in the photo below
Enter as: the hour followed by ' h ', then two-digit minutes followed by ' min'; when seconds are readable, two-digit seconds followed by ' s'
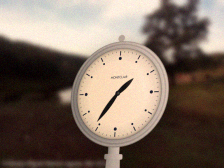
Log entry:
1 h 36 min
